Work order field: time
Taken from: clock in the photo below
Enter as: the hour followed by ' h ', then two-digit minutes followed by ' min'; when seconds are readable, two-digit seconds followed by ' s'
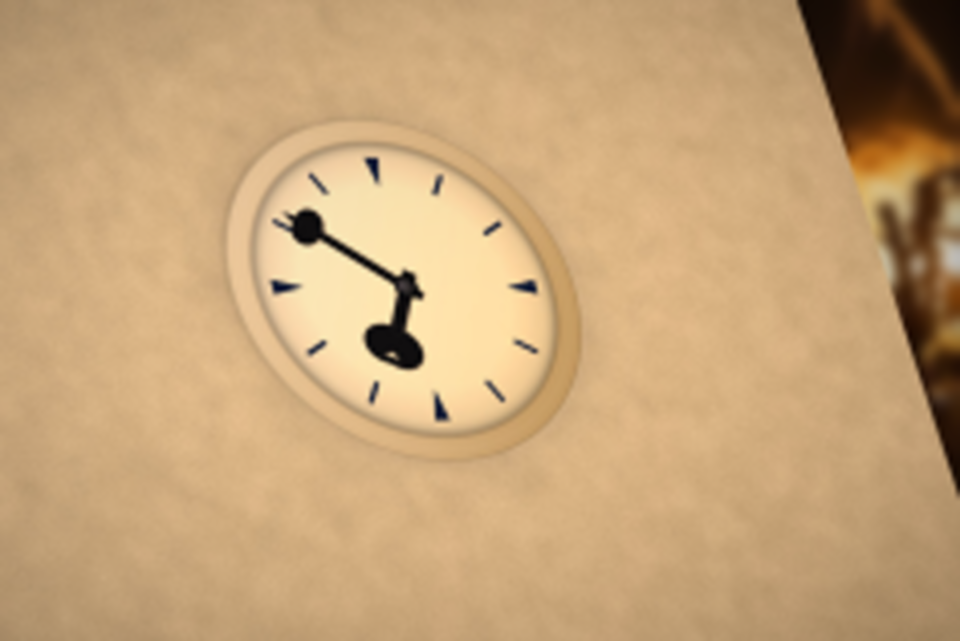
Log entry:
6 h 51 min
